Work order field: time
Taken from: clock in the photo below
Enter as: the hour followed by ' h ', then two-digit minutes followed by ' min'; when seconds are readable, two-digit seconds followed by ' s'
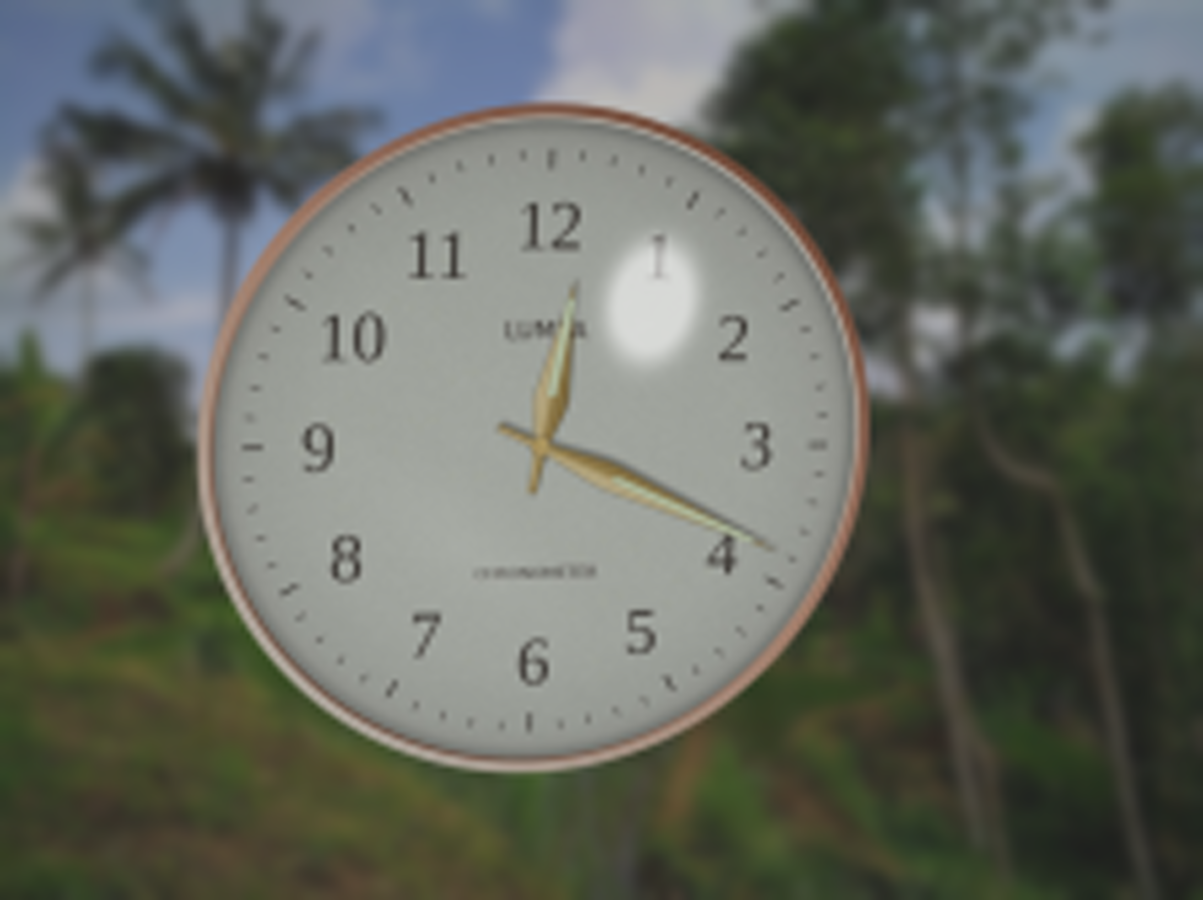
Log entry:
12 h 19 min
